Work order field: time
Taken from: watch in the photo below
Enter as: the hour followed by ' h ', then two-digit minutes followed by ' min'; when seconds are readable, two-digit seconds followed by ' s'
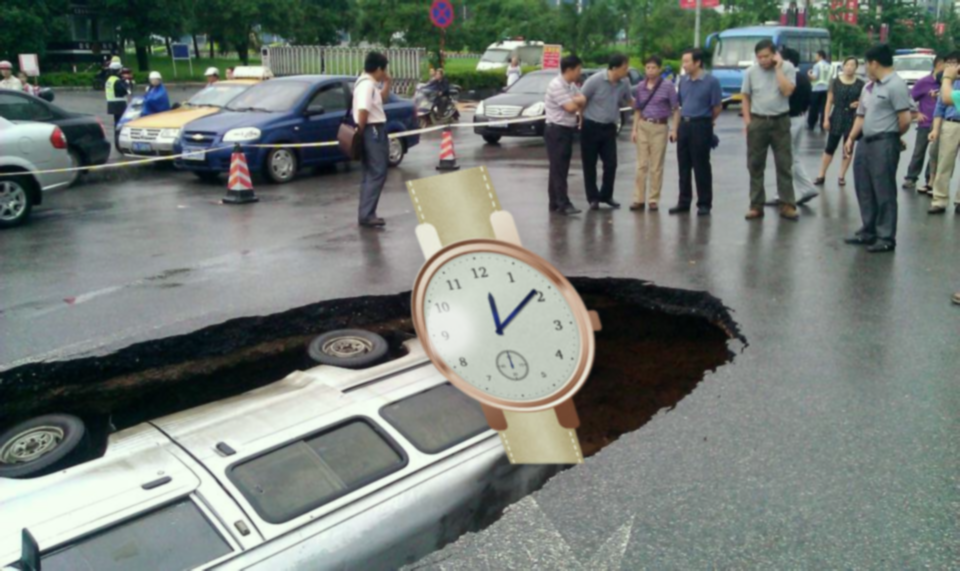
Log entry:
12 h 09 min
